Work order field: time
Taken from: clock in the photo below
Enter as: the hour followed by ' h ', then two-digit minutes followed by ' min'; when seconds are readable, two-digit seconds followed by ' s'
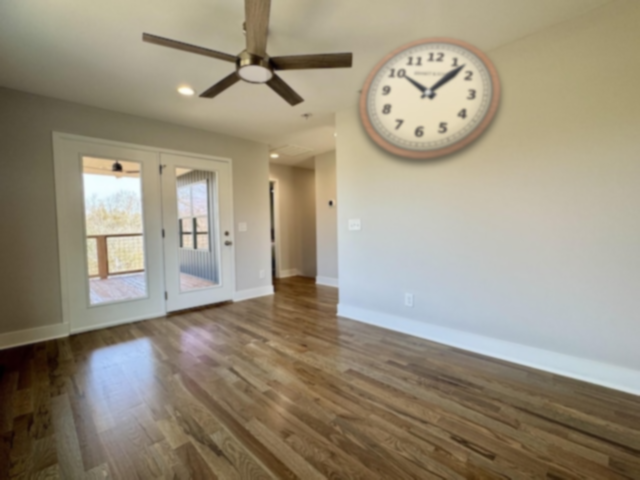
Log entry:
10 h 07 min
